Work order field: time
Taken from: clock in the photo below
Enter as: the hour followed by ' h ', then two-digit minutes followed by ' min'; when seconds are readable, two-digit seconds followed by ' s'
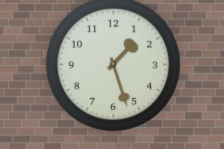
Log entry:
1 h 27 min
